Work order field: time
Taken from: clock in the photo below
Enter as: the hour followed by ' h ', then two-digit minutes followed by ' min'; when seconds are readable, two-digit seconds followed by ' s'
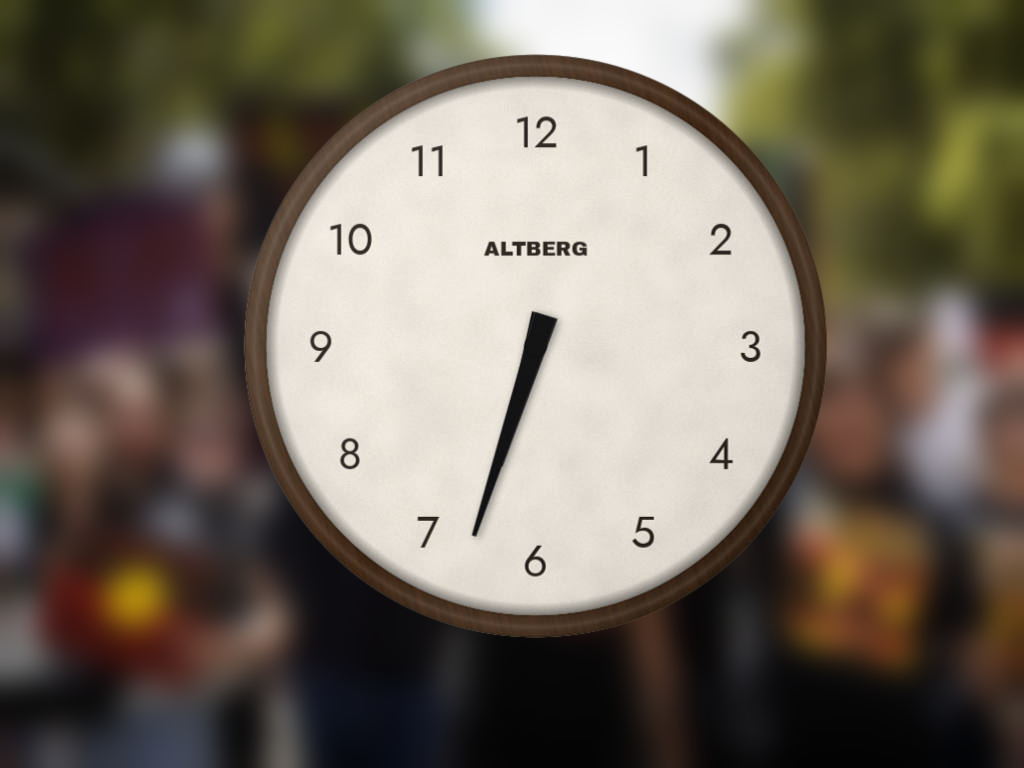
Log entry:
6 h 33 min
